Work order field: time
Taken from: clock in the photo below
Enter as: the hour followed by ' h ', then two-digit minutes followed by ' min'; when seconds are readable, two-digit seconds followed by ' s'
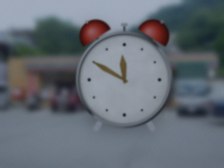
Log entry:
11 h 50 min
